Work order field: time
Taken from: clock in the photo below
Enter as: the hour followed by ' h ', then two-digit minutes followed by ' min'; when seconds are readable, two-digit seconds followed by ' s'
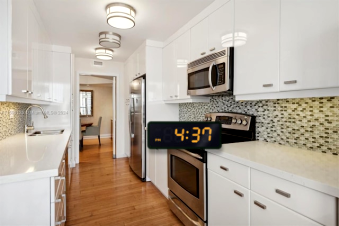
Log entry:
4 h 37 min
